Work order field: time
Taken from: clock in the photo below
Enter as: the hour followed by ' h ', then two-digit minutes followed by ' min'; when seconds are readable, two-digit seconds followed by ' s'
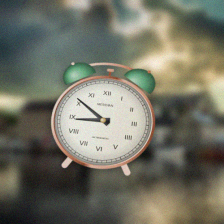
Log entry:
8 h 51 min
